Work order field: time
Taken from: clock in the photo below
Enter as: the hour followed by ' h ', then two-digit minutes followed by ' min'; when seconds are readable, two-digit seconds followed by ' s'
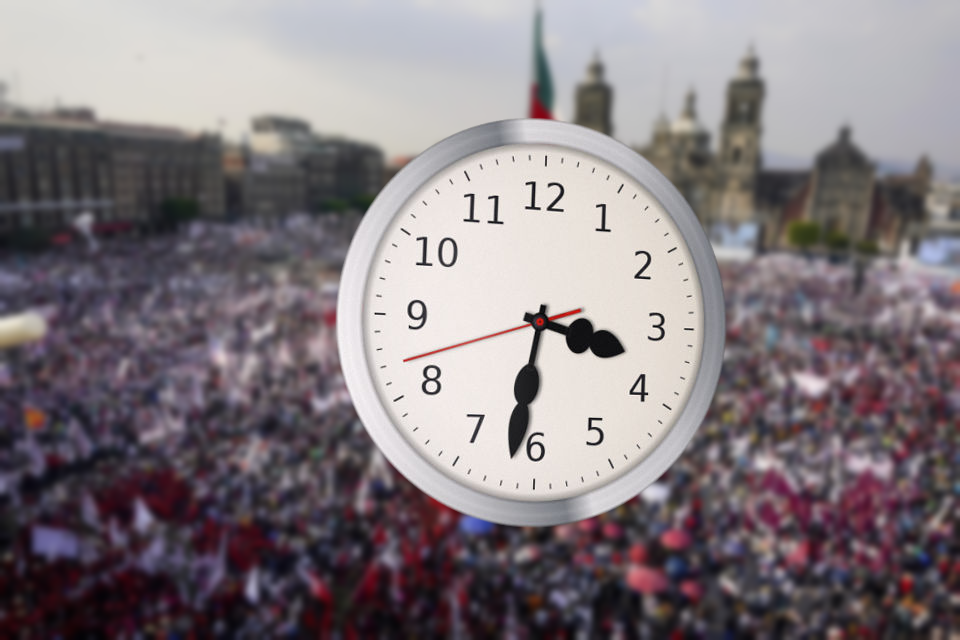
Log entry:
3 h 31 min 42 s
